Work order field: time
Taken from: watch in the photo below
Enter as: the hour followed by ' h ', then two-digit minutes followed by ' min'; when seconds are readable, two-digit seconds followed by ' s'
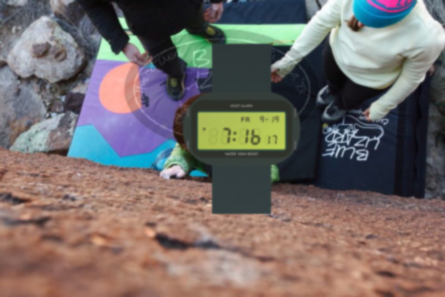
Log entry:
7 h 16 min 17 s
